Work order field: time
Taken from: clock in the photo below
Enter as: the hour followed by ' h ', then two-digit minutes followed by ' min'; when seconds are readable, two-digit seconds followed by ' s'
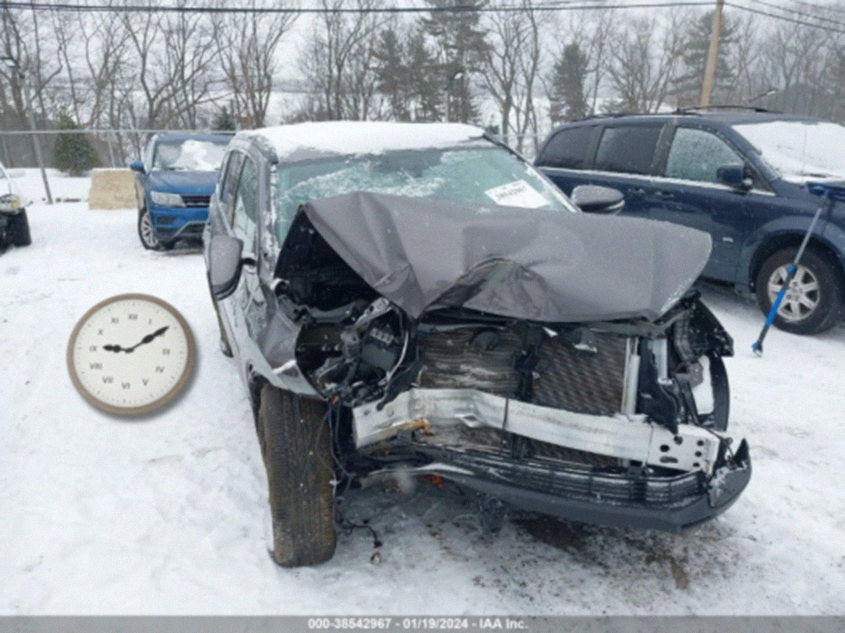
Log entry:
9 h 09 min
